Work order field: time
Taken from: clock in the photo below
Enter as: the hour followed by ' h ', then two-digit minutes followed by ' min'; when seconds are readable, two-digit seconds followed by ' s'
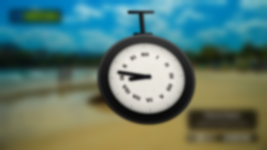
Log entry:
8 h 47 min
